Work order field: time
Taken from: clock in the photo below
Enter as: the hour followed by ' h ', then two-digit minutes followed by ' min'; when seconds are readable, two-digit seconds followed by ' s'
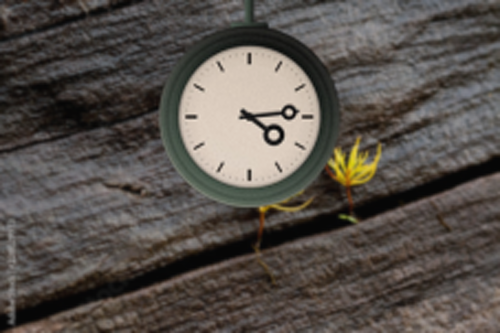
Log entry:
4 h 14 min
